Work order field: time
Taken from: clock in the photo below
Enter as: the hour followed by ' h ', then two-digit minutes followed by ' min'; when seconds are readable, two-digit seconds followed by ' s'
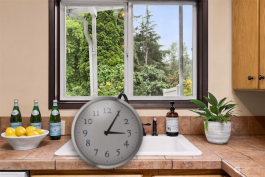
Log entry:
3 h 05 min
